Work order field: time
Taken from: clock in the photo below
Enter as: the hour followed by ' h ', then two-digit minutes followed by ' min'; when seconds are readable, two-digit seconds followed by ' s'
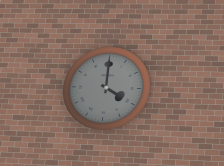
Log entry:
4 h 00 min
